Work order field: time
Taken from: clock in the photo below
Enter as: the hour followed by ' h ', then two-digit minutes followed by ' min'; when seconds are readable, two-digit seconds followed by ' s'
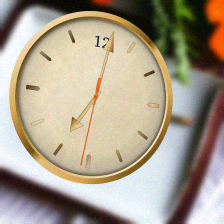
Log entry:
7 h 01 min 31 s
